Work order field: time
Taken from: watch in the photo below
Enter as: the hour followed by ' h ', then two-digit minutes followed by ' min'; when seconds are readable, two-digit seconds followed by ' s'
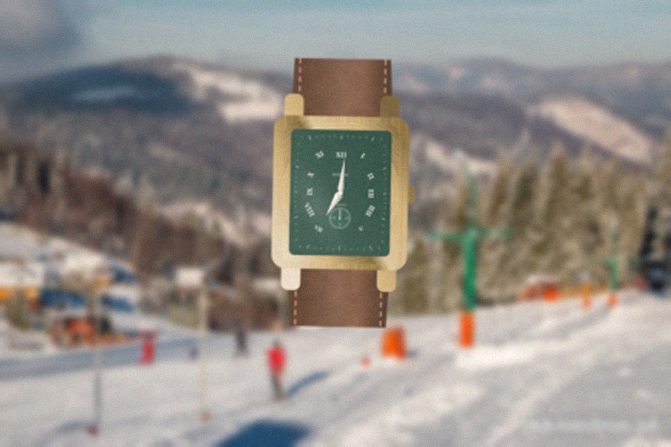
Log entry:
7 h 01 min
